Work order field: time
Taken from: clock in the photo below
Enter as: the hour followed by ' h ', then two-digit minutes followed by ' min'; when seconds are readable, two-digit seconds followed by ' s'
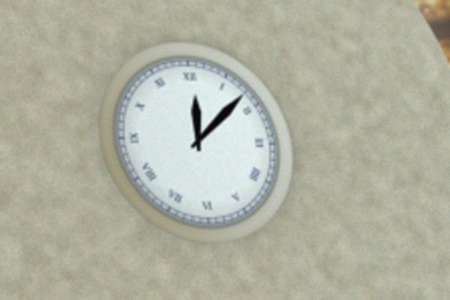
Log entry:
12 h 08 min
